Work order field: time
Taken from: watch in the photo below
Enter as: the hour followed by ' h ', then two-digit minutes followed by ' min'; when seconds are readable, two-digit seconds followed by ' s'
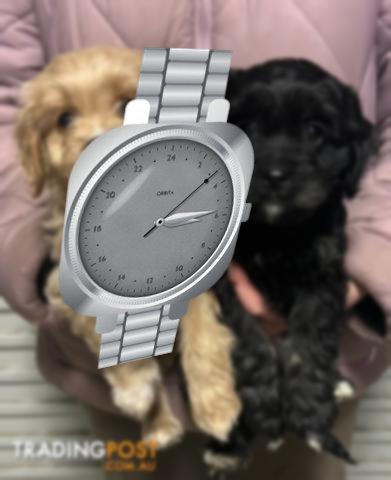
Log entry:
6 h 14 min 08 s
